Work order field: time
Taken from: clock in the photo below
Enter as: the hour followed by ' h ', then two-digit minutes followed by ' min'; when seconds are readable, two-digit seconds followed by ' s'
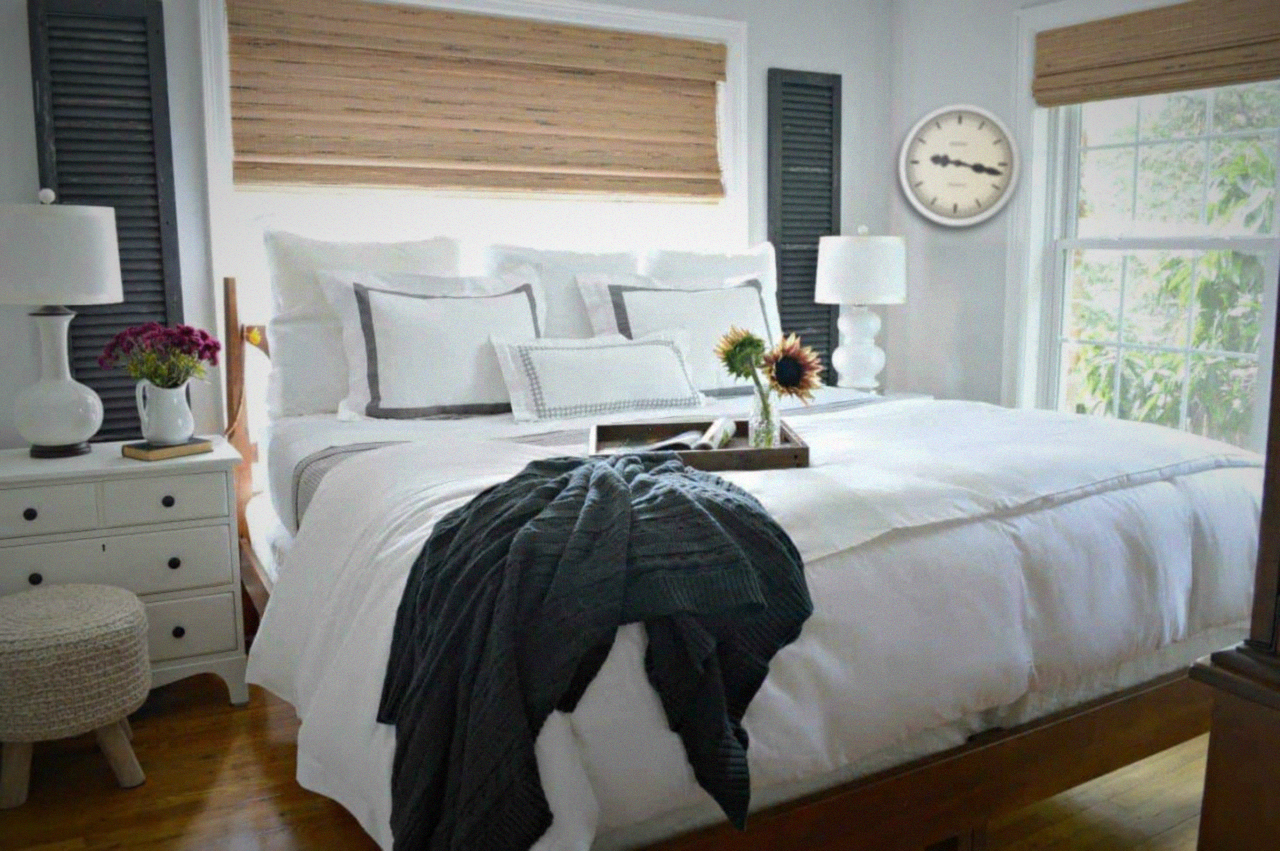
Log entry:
9 h 17 min
